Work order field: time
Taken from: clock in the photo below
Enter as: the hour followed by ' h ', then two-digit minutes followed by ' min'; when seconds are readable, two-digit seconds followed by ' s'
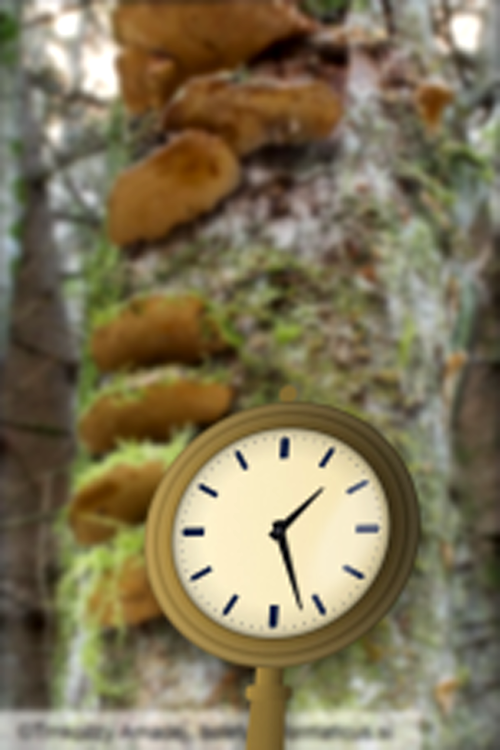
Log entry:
1 h 27 min
